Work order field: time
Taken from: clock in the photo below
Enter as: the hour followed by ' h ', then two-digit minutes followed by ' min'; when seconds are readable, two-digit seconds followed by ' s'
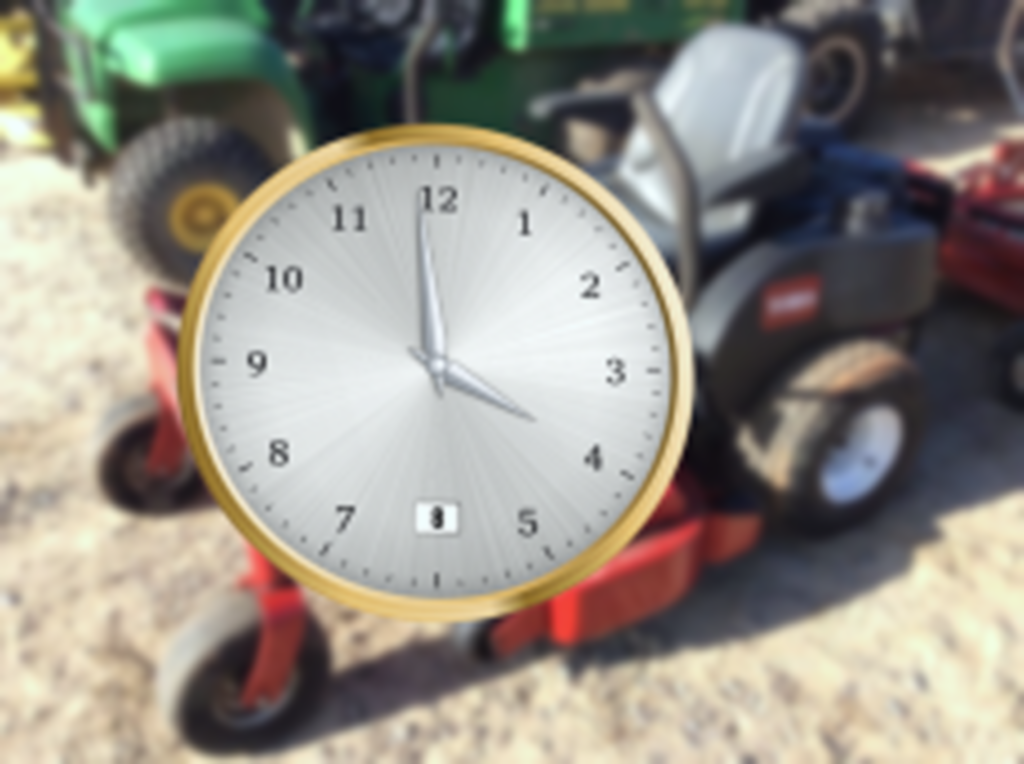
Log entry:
3 h 59 min
